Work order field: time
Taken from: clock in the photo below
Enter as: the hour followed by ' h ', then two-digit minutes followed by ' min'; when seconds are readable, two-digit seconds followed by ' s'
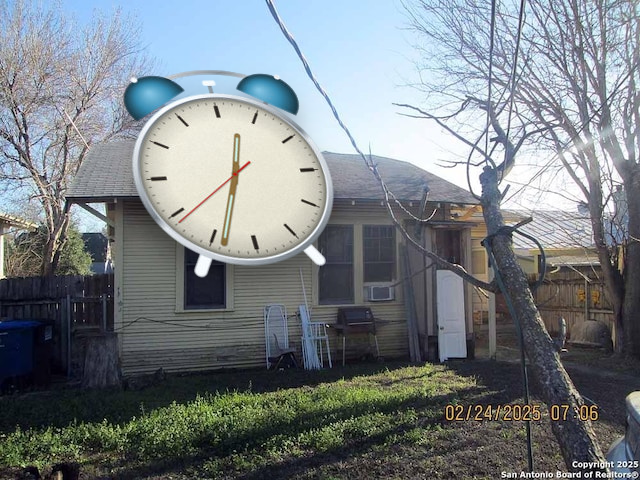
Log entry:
12 h 33 min 39 s
